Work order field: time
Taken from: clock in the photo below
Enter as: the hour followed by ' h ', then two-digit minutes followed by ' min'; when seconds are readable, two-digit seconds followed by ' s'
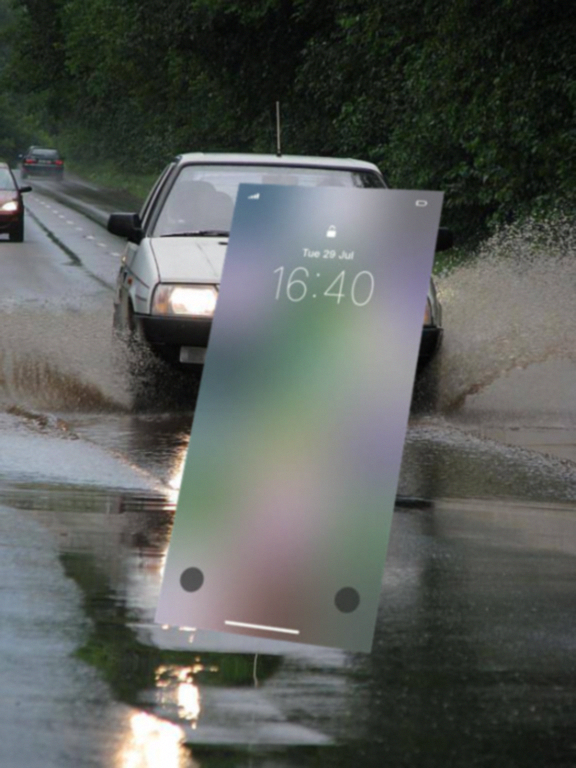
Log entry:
16 h 40 min
